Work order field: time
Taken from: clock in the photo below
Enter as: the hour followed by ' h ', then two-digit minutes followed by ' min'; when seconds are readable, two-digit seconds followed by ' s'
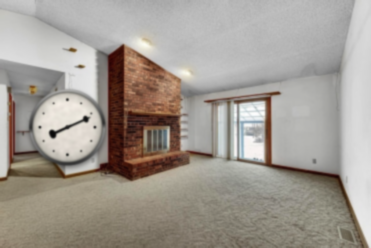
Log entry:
8 h 11 min
